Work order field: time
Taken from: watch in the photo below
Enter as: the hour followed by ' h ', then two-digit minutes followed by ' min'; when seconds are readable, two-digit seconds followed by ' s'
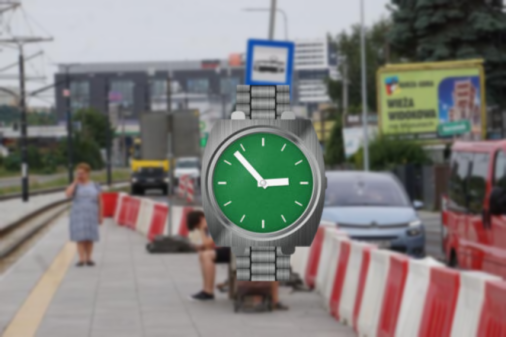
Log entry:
2 h 53 min
